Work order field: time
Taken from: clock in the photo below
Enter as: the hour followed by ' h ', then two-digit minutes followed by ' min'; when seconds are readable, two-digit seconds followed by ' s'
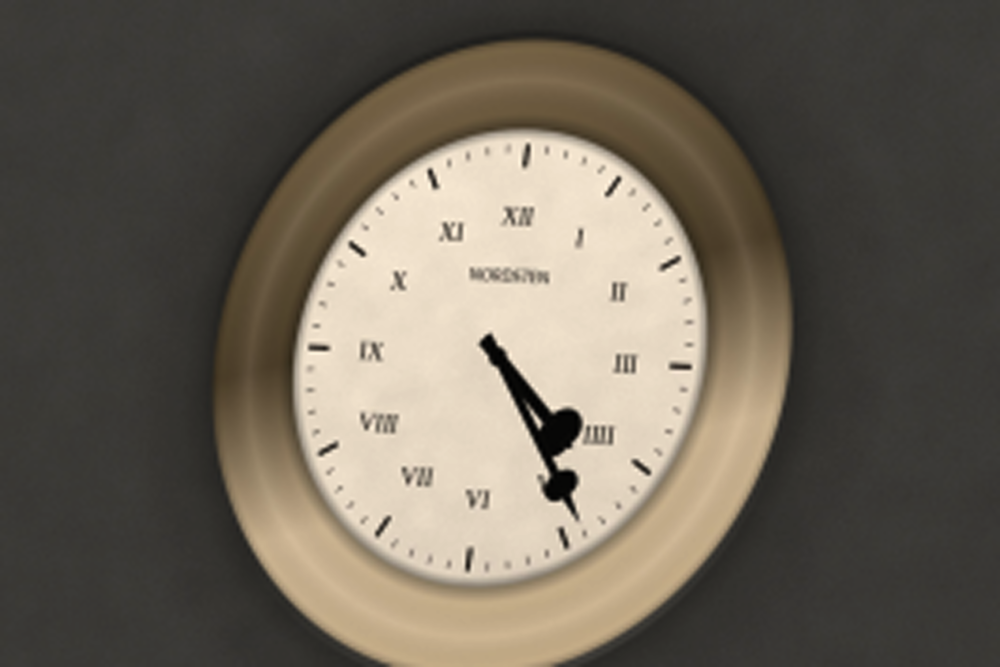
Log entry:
4 h 24 min
